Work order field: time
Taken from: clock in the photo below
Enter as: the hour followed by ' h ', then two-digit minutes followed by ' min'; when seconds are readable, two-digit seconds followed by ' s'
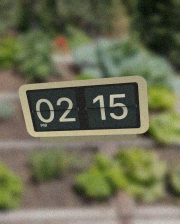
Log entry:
2 h 15 min
